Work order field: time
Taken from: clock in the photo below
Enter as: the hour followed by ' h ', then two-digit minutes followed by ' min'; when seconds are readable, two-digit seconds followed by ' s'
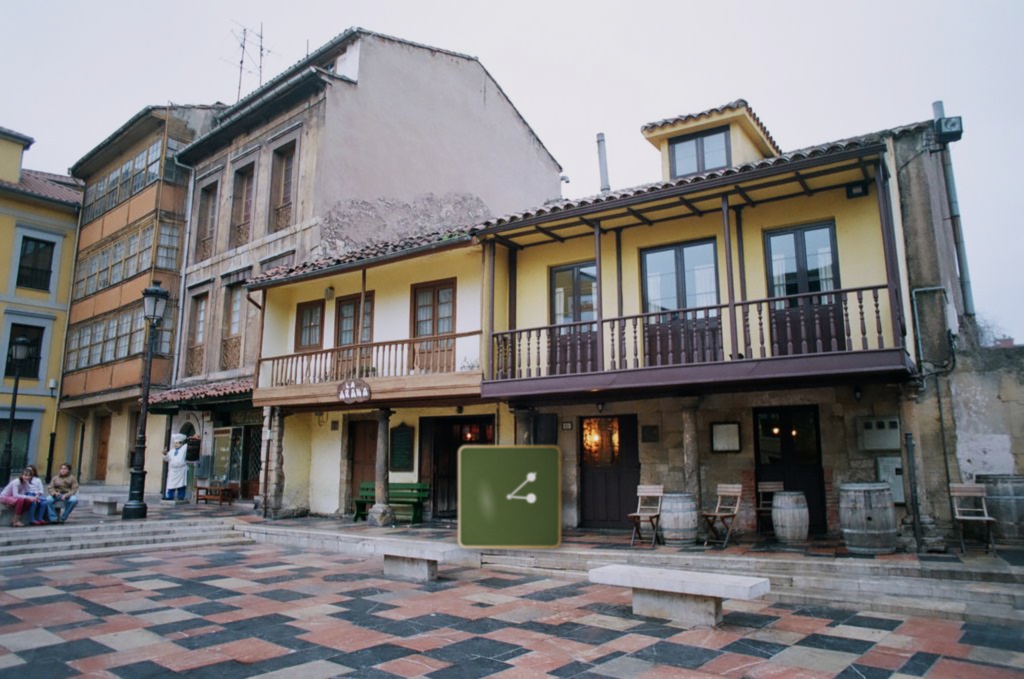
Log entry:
3 h 08 min
